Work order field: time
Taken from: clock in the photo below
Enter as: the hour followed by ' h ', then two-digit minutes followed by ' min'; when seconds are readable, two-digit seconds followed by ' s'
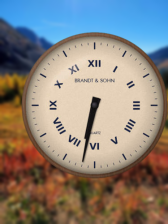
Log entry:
6 h 32 min
